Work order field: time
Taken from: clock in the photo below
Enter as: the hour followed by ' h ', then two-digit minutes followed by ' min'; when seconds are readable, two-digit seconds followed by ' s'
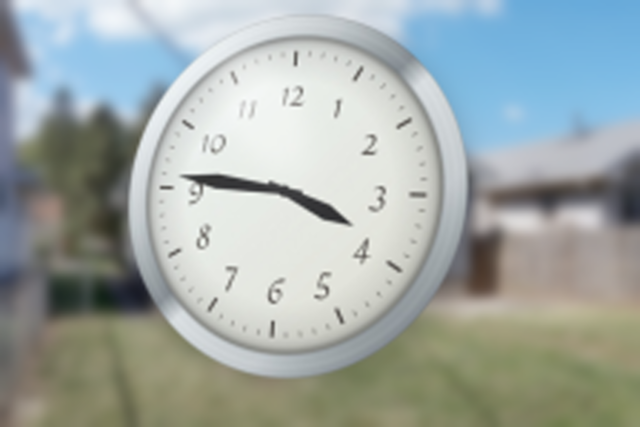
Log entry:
3 h 46 min
